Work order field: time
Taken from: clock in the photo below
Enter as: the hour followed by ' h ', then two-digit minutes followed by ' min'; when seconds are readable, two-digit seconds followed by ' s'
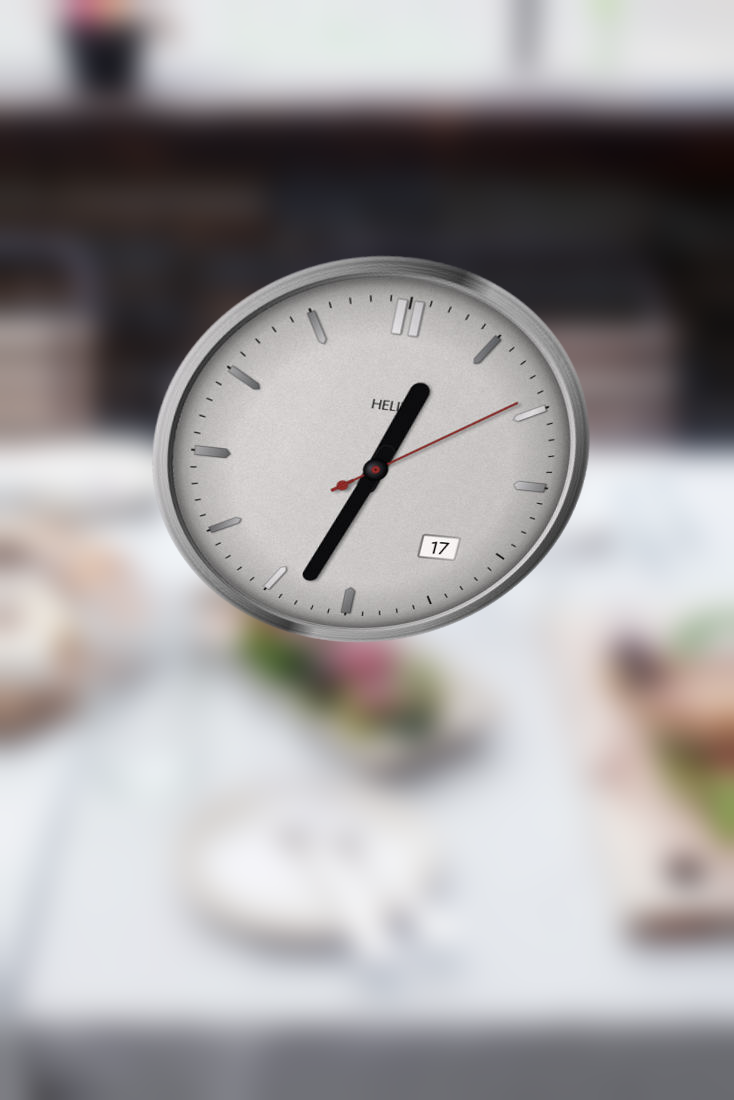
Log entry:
12 h 33 min 09 s
